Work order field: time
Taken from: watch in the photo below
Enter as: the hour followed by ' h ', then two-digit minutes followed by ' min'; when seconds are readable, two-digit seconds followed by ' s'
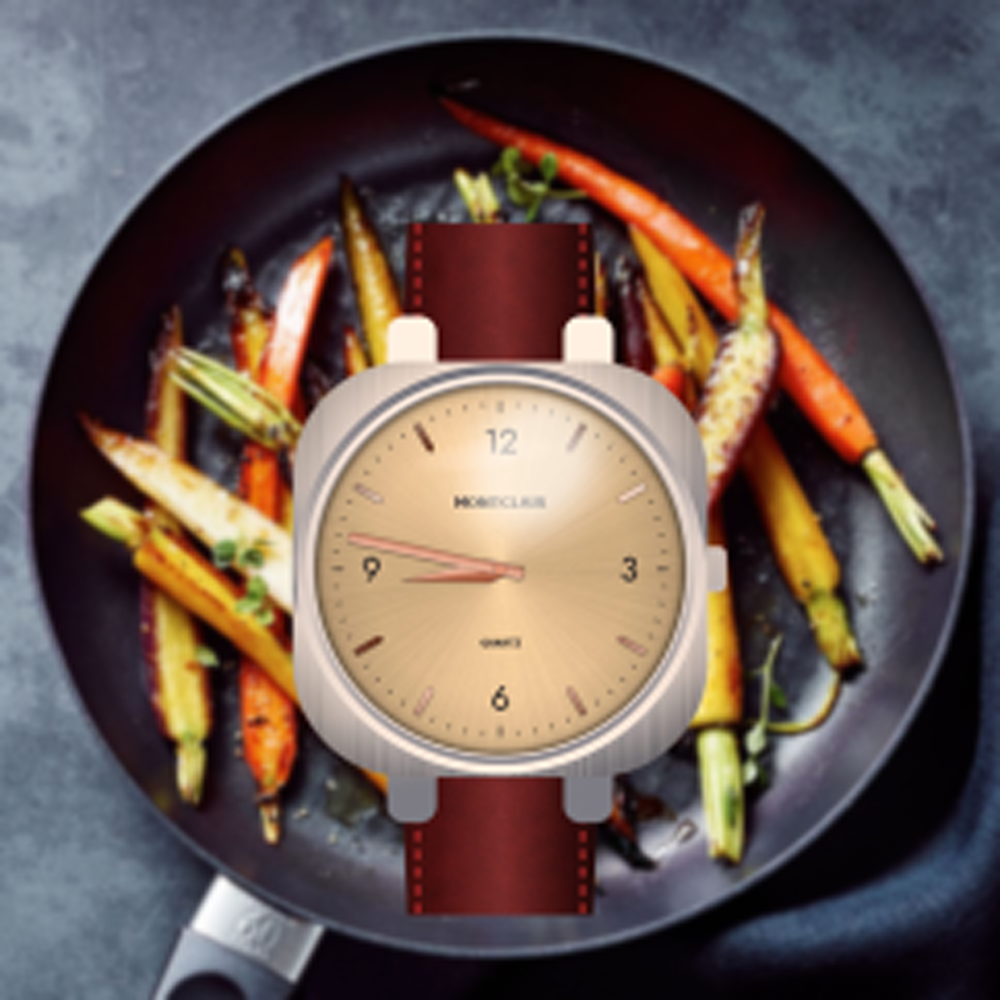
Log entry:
8 h 47 min
